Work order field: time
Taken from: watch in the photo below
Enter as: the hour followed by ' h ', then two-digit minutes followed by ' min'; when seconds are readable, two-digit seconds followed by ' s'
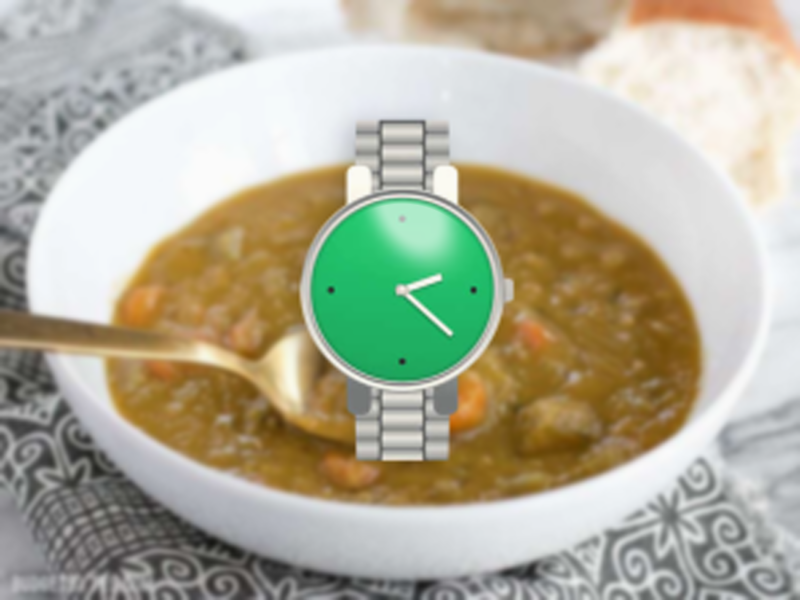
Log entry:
2 h 22 min
